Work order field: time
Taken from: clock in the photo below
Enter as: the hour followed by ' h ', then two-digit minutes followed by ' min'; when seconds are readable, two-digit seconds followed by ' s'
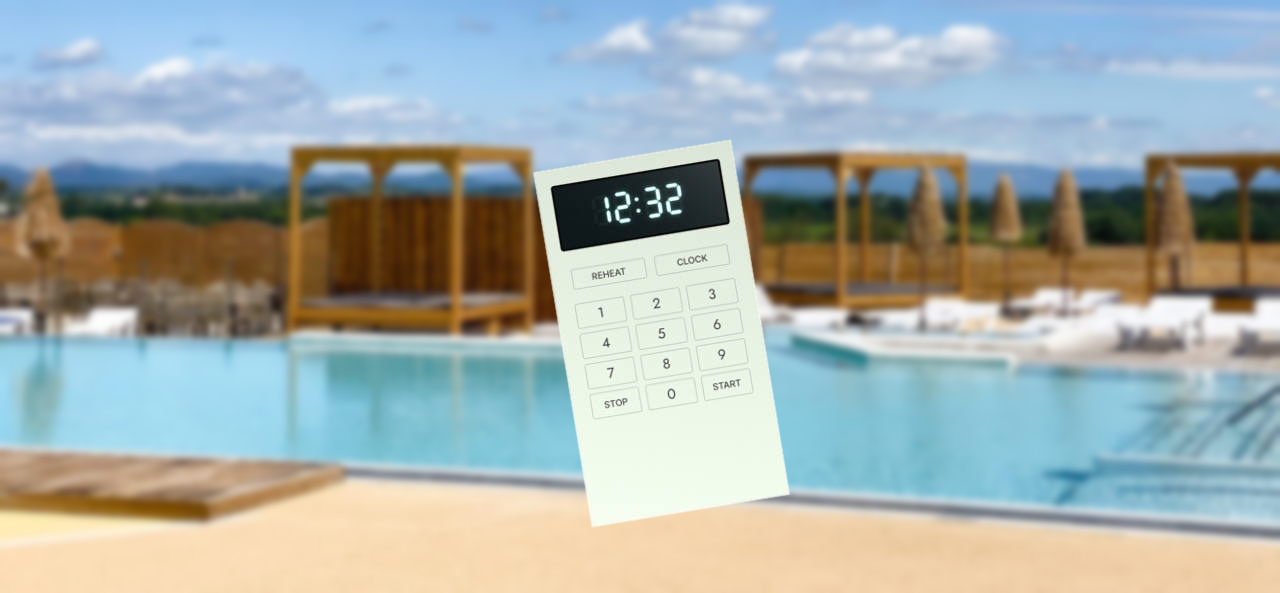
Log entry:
12 h 32 min
